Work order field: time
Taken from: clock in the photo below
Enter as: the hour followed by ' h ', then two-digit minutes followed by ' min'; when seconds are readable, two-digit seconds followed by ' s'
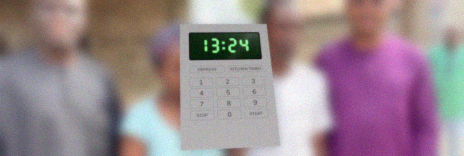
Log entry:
13 h 24 min
